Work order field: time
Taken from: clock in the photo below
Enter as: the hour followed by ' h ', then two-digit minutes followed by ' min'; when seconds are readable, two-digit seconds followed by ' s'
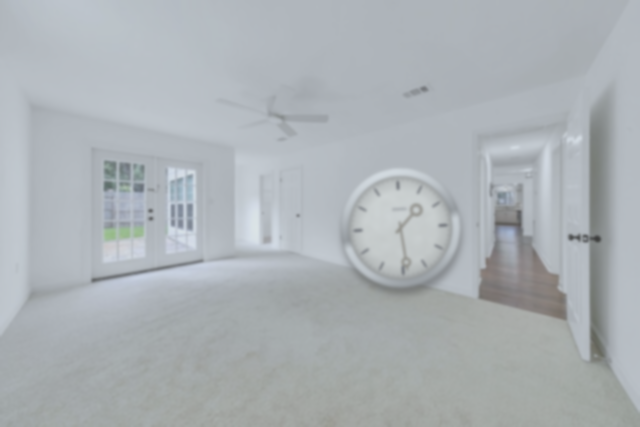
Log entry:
1 h 29 min
